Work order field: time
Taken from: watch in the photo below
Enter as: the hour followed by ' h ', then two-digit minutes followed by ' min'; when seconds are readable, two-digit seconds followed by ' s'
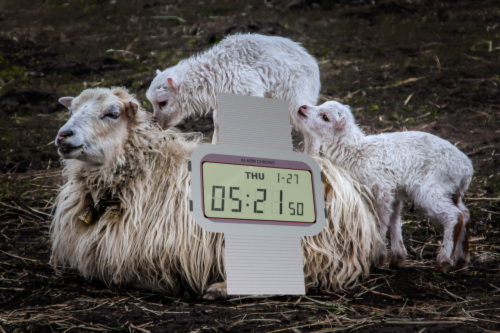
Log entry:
5 h 21 min 50 s
